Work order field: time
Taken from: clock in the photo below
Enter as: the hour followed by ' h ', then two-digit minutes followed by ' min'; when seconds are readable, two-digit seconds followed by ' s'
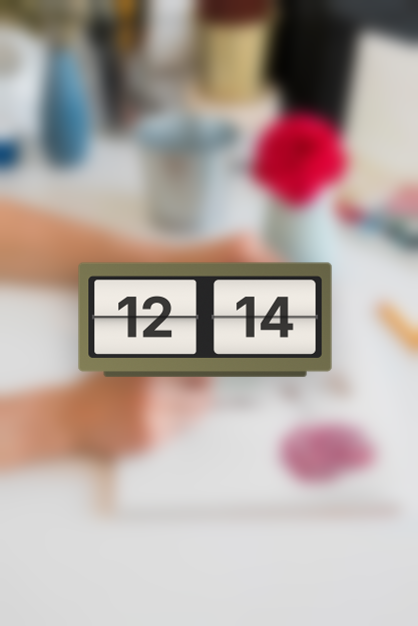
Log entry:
12 h 14 min
